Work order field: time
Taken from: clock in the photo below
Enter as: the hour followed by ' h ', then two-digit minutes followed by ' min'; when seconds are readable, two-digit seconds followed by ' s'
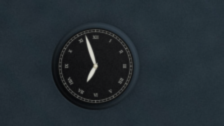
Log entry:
6 h 57 min
